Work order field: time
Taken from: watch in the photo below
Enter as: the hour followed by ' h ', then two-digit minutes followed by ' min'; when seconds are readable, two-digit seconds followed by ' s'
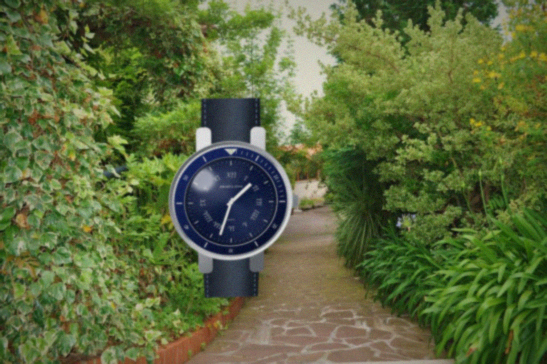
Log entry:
1 h 33 min
